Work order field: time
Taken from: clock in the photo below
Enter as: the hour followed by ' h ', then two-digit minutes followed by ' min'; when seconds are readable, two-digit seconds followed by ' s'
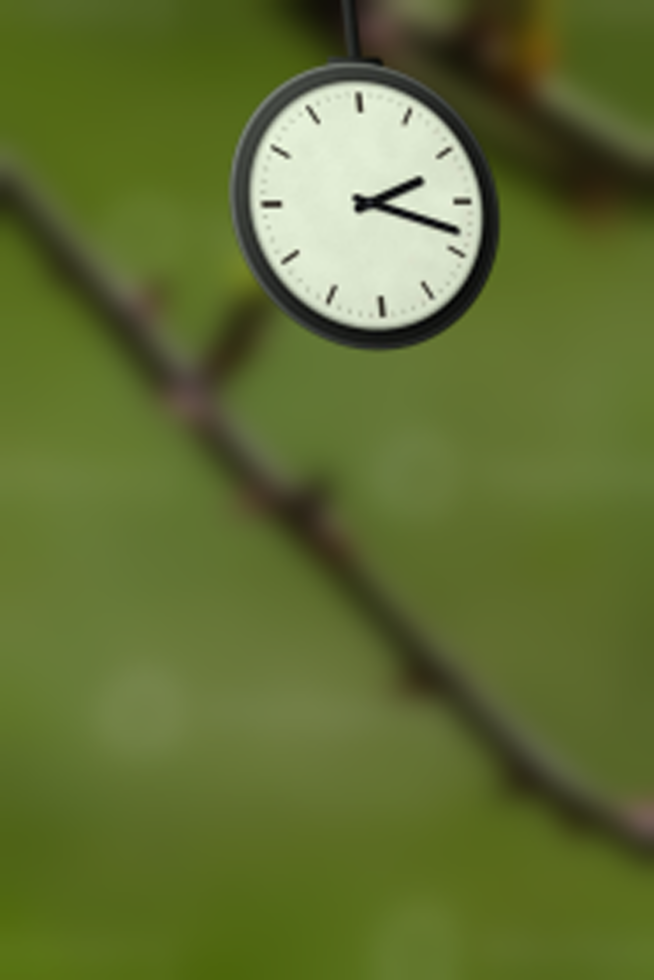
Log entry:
2 h 18 min
